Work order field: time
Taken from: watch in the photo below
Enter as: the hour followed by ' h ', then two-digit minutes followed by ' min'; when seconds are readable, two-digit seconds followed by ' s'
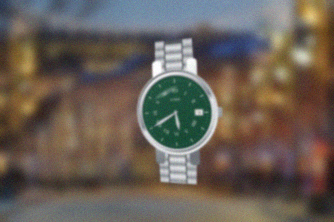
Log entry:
5 h 40 min
